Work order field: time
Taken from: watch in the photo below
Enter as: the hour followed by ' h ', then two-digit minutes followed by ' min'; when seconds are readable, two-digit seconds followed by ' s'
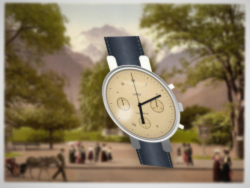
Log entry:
6 h 11 min
